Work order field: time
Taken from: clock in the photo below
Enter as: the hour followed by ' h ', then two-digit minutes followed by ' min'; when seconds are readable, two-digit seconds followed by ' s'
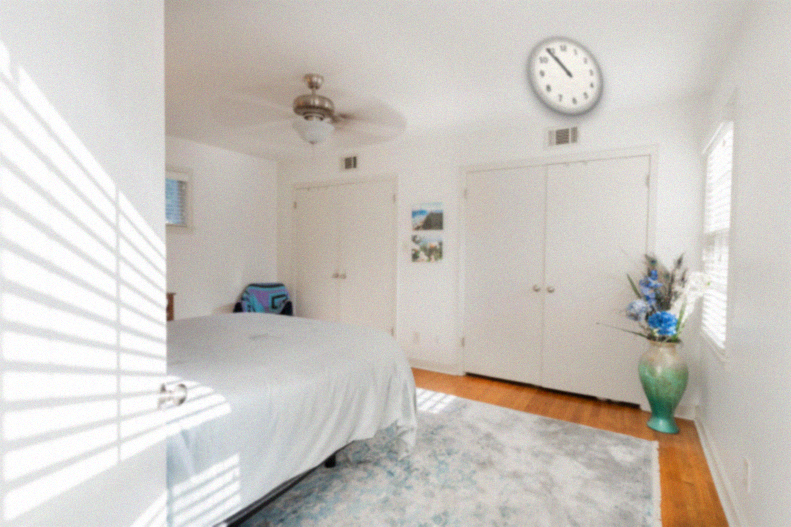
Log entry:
10 h 54 min
